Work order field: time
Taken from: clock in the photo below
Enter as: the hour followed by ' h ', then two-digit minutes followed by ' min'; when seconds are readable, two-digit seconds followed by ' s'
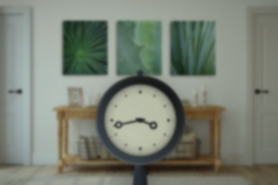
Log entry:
3 h 43 min
